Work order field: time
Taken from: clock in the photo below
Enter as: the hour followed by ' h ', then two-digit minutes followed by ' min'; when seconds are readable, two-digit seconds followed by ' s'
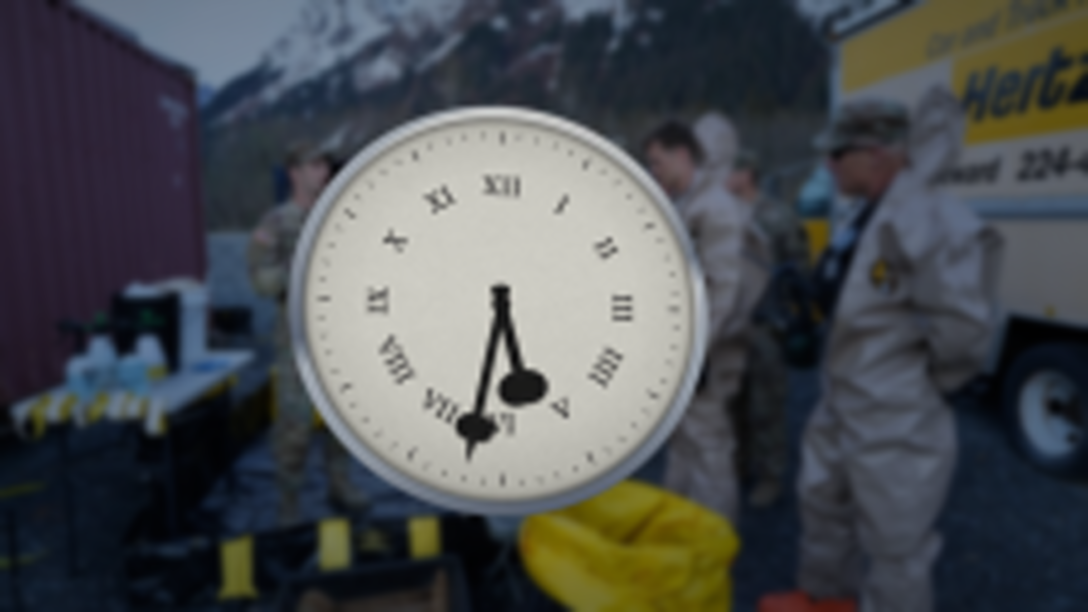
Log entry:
5 h 32 min
